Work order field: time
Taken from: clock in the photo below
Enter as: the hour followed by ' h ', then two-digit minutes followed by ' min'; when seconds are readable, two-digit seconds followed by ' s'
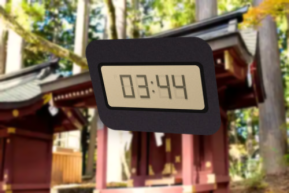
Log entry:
3 h 44 min
